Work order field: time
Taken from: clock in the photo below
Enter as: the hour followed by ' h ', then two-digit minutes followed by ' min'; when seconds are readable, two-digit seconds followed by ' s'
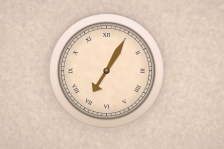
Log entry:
7 h 05 min
